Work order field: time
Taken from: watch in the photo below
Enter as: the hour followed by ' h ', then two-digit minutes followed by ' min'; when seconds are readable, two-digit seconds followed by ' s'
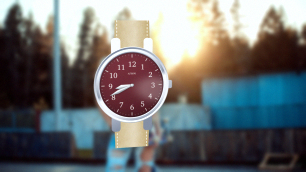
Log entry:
8 h 41 min
